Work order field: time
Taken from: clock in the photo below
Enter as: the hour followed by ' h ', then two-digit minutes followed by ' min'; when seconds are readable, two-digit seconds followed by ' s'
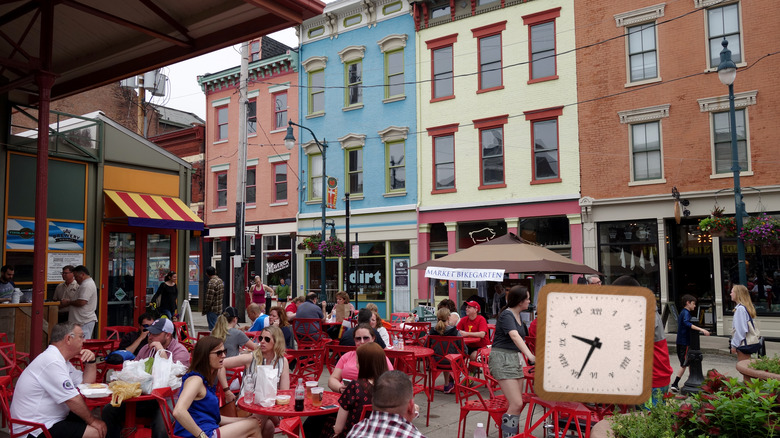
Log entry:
9 h 34 min
